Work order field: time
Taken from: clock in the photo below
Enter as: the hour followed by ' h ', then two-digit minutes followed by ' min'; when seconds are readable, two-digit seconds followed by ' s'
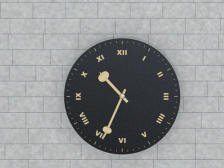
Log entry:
10 h 34 min
